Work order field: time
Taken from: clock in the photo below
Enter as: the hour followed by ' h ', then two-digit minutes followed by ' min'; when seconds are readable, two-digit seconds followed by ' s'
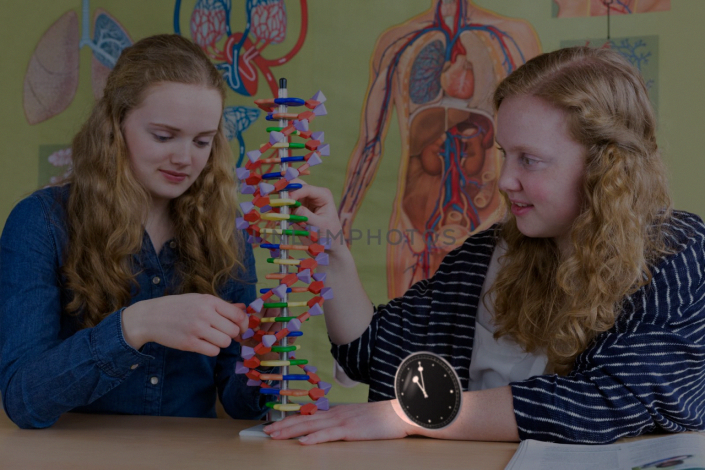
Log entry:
11 h 00 min
